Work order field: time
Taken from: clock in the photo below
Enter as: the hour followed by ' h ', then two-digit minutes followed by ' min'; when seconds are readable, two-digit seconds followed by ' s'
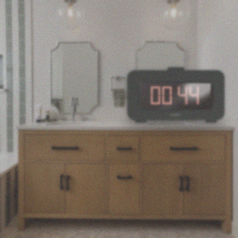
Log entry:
0 h 44 min
